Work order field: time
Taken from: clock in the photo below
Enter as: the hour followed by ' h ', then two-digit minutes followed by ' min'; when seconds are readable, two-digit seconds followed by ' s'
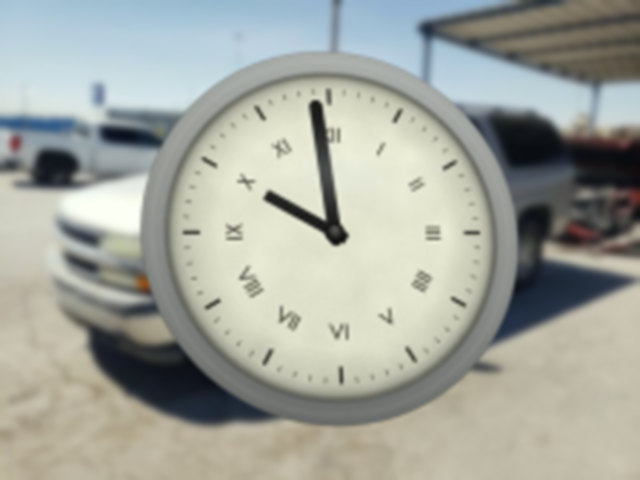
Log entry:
9 h 59 min
